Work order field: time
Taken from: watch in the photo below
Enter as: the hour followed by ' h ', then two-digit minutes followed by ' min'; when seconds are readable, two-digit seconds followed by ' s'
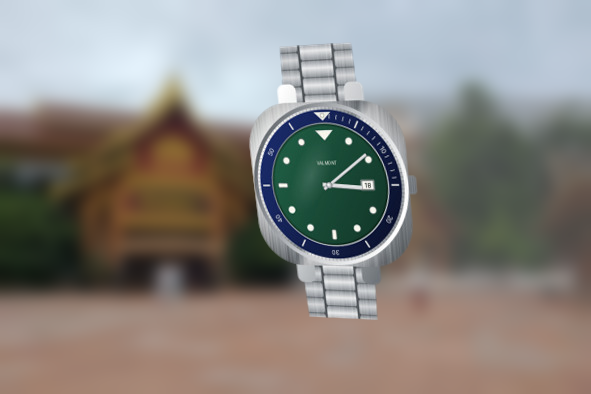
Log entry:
3 h 09 min
